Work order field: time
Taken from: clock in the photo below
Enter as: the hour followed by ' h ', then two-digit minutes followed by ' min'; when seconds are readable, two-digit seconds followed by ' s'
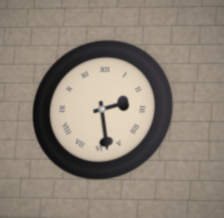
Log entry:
2 h 28 min
